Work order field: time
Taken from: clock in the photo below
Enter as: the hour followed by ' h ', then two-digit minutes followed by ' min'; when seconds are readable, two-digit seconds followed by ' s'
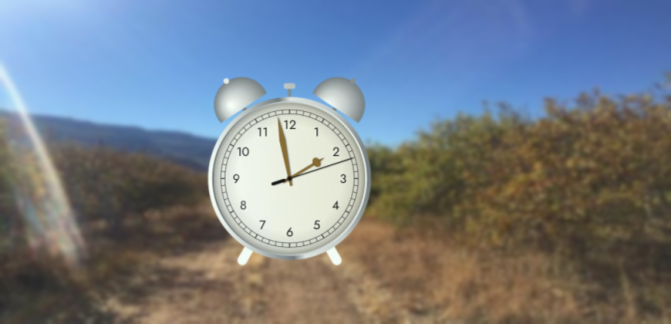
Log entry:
1 h 58 min 12 s
